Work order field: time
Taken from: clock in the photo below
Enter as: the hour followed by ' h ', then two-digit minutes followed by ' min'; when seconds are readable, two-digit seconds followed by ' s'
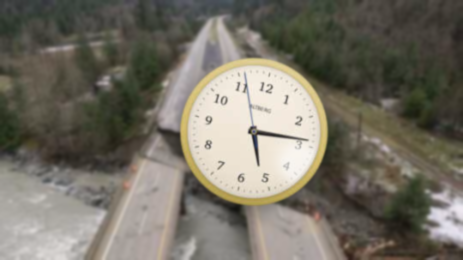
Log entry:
5 h 13 min 56 s
